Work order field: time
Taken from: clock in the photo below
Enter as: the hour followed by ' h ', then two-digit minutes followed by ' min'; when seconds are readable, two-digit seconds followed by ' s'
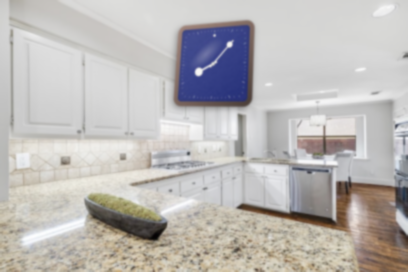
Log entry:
8 h 07 min
